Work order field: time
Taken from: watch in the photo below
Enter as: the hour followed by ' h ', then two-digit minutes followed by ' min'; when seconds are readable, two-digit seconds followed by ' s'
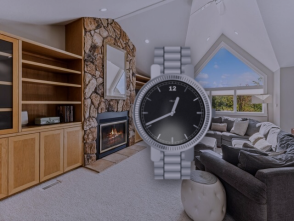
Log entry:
12 h 41 min
